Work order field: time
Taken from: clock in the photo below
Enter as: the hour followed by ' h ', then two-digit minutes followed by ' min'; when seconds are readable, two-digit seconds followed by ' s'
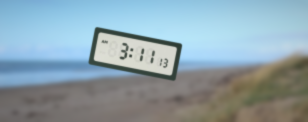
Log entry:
3 h 11 min 13 s
